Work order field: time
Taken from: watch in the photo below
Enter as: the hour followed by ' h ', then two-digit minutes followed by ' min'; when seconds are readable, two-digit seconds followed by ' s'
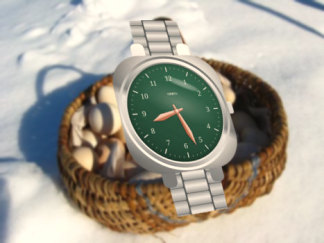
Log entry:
8 h 27 min
